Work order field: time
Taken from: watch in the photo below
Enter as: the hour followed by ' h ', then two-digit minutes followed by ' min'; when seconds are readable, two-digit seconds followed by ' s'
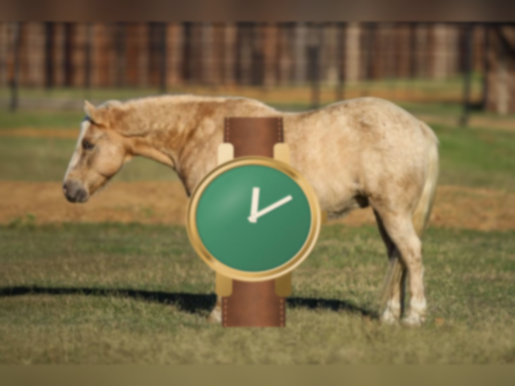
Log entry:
12 h 10 min
